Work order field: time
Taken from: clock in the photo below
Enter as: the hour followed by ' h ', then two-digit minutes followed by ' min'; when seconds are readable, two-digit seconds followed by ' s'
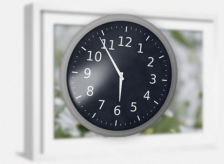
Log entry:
5 h 54 min
